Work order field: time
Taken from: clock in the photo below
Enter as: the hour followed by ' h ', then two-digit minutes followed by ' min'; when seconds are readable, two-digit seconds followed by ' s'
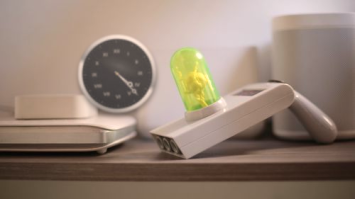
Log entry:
4 h 23 min
